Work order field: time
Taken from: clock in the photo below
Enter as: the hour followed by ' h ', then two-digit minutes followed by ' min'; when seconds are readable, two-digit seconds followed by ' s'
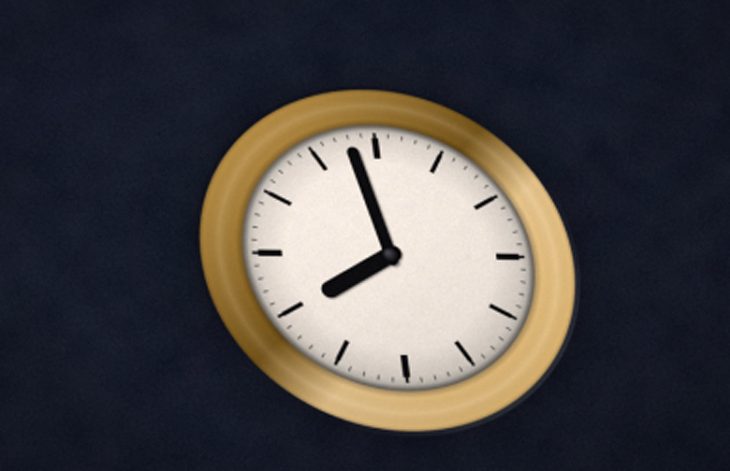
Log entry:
7 h 58 min
